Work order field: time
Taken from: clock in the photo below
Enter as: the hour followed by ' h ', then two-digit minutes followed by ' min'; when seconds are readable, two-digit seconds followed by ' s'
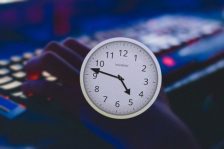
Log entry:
4 h 47 min
